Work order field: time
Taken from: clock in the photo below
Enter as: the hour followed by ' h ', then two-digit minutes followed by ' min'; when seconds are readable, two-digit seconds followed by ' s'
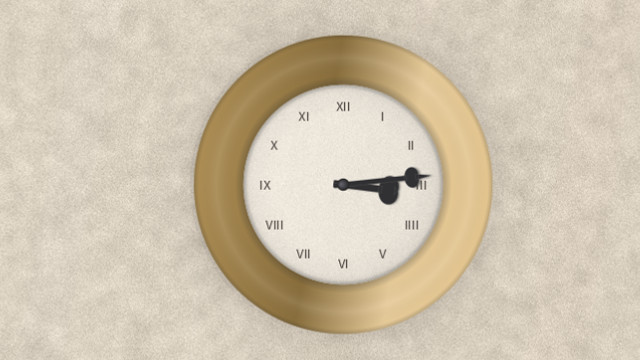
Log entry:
3 h 14 min
